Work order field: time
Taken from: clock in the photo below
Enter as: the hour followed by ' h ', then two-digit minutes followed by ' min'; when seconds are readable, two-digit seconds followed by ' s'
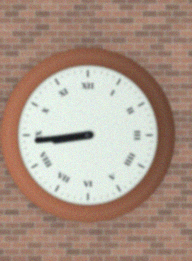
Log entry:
8 h 44 min
